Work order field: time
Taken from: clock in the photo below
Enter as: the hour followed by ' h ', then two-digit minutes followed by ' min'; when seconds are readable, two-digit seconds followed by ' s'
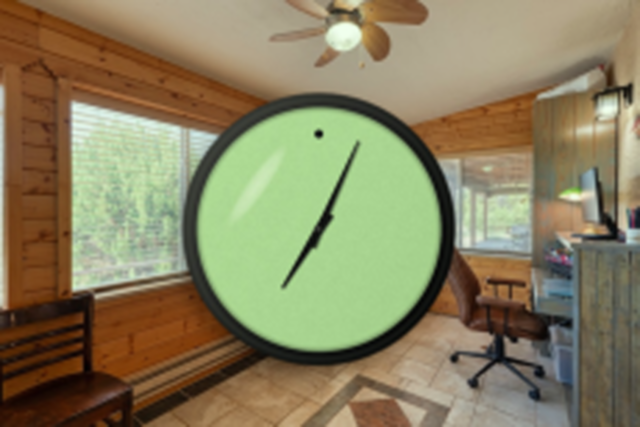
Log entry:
7 h 04 min
